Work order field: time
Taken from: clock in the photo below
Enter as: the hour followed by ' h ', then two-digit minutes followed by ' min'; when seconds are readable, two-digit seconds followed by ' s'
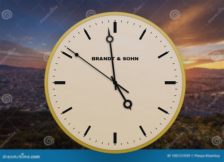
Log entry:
4 h 58 min 51 s
